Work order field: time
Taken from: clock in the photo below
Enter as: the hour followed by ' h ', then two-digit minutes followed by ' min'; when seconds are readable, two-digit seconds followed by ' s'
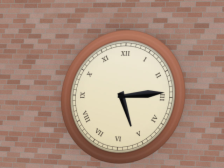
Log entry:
5 h 14 min
